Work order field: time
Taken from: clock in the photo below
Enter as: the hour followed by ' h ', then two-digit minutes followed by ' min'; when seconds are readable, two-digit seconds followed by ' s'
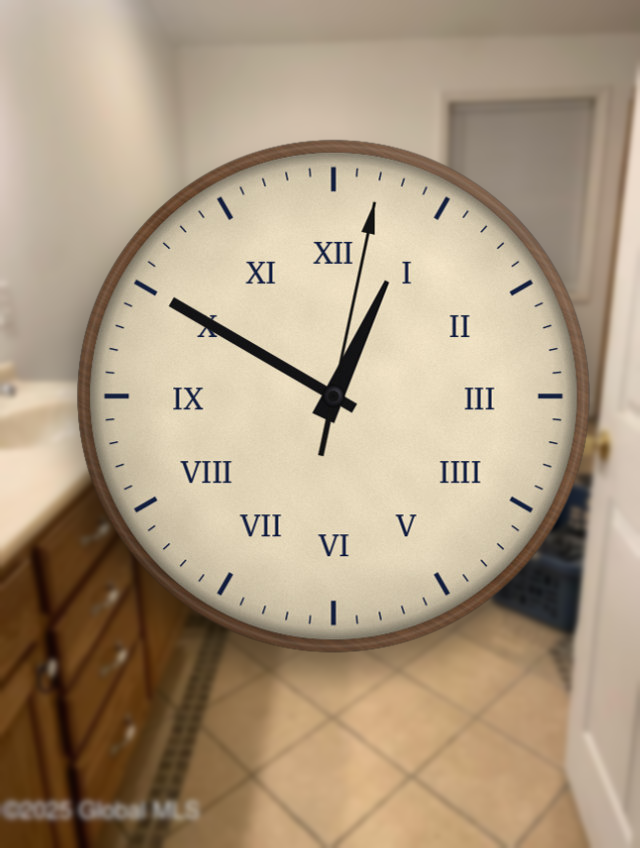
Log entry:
12 h 50 min 02 s
